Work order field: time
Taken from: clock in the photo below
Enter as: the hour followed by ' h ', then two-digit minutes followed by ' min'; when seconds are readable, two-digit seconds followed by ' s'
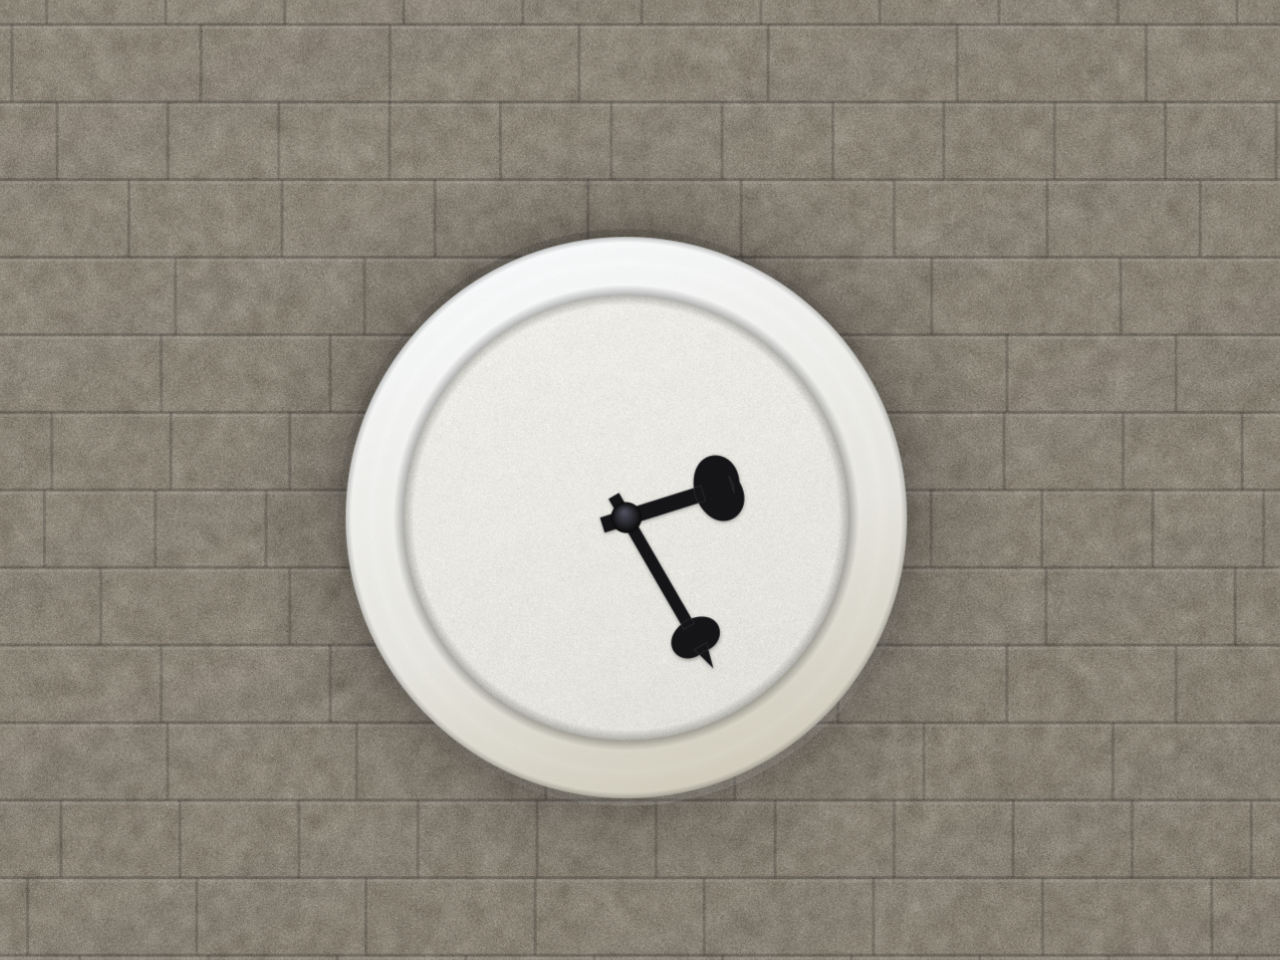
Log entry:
2 h 25 min
